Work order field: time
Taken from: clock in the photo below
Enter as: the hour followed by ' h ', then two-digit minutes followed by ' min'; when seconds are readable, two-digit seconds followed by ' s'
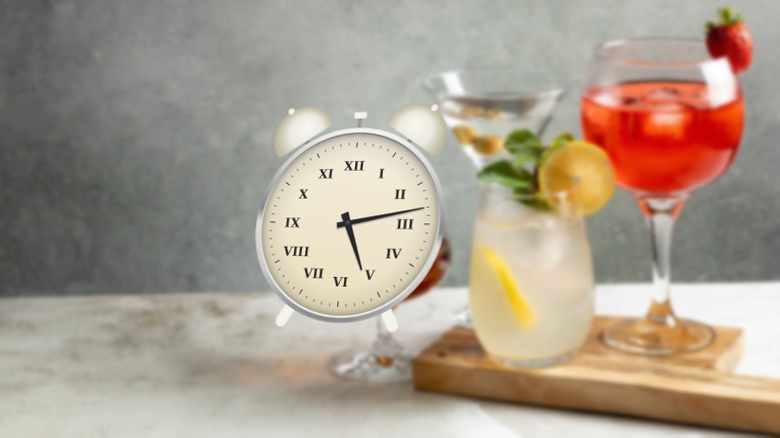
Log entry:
5 h 13 min
